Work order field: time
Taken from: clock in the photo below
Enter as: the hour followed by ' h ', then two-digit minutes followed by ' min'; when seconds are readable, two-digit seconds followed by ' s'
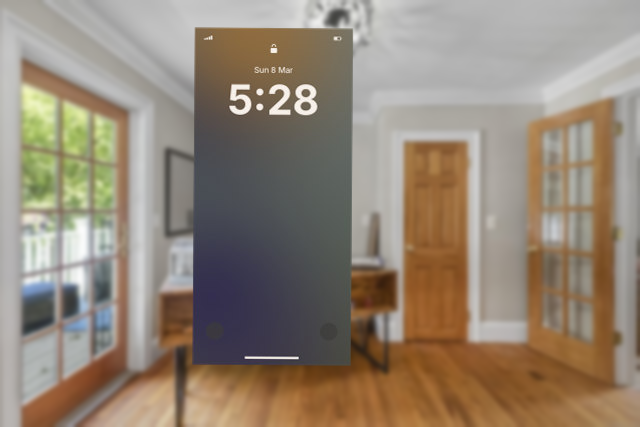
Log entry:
5 h 28 min
